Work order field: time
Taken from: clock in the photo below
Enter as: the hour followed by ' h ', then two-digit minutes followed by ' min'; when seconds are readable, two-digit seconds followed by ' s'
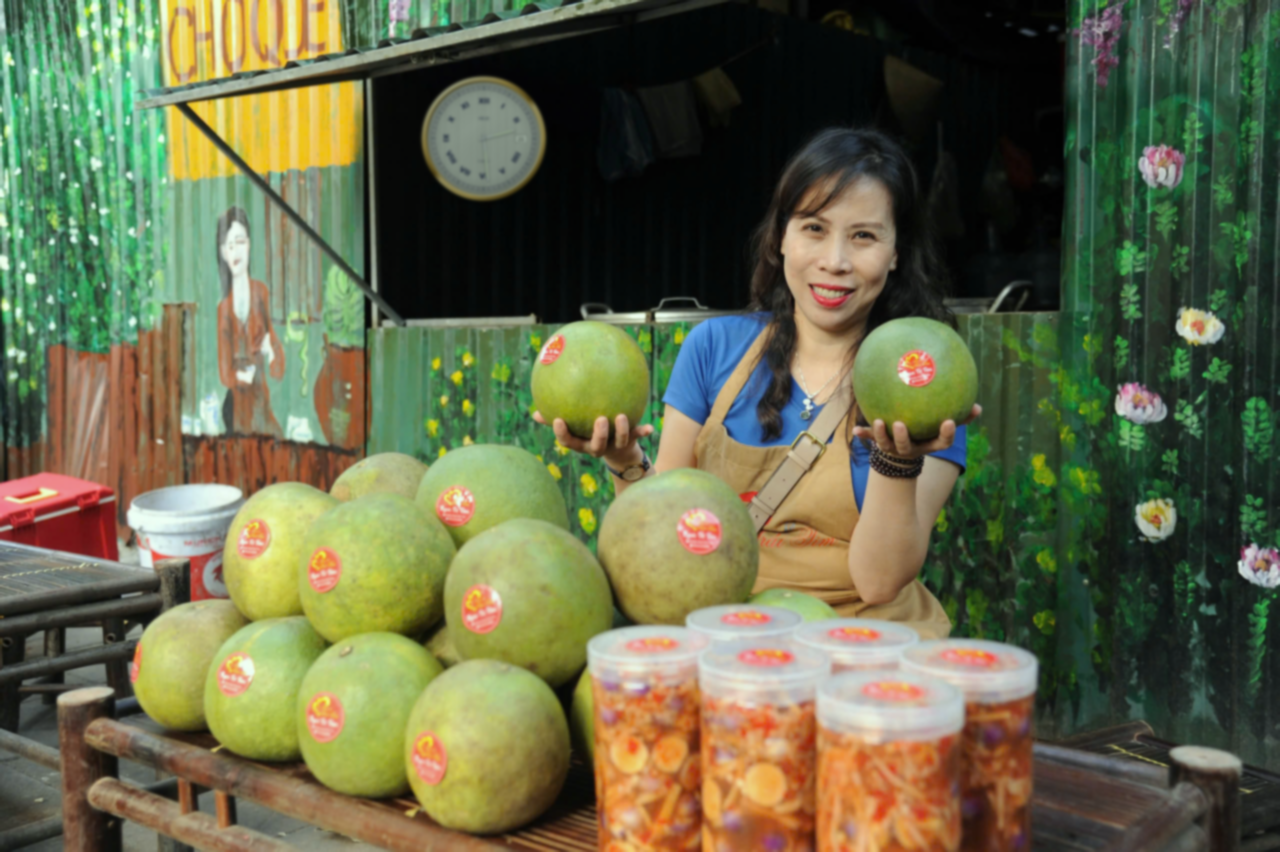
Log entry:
2 h 29 min
